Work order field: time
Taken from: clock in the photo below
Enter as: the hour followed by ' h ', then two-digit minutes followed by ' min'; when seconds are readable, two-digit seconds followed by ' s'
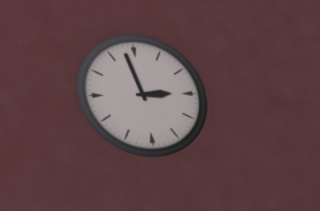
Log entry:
2 h 58 min
